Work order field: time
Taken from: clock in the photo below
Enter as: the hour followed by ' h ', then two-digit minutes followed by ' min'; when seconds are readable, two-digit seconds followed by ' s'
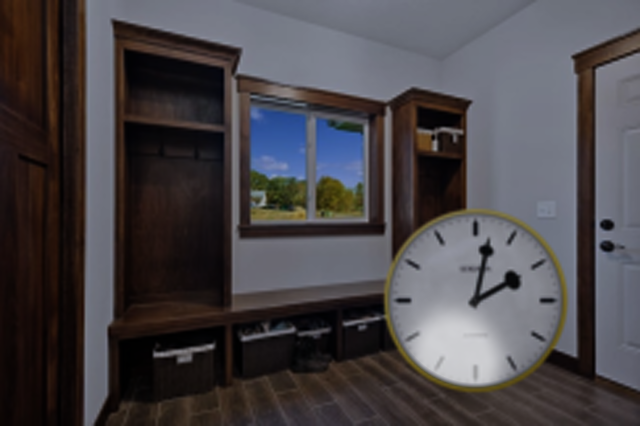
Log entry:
2 h 02 min
